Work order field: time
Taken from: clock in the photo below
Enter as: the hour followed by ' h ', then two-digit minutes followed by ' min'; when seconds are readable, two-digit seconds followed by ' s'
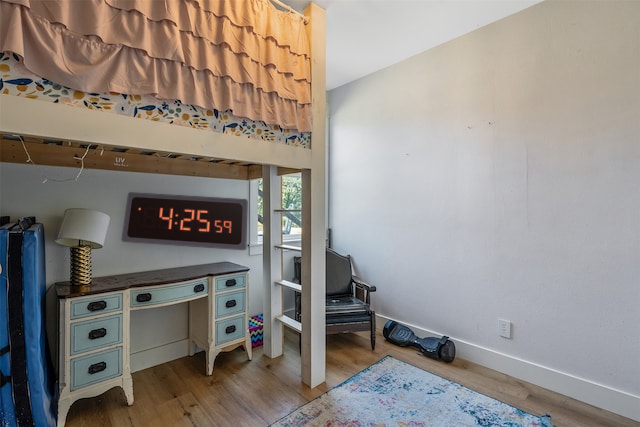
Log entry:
4 h 25 min 59 s
